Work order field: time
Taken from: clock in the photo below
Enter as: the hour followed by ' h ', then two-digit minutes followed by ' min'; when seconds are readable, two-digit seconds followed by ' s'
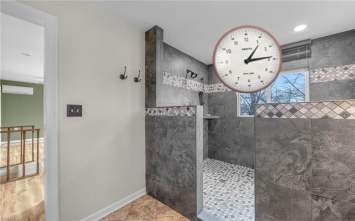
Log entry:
1 h 14 min
